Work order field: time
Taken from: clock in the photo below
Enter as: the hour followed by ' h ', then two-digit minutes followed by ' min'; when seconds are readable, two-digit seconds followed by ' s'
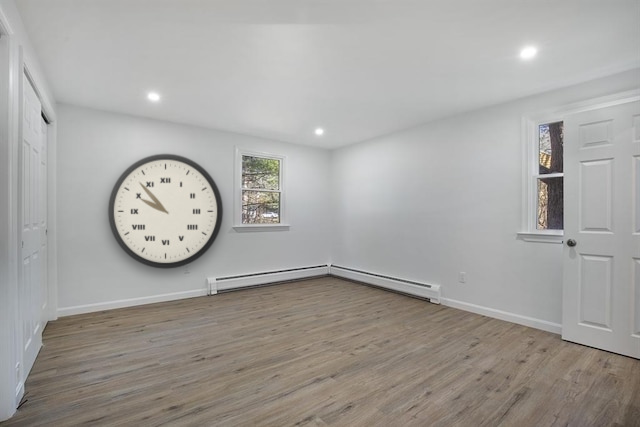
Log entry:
9 h 53 min
